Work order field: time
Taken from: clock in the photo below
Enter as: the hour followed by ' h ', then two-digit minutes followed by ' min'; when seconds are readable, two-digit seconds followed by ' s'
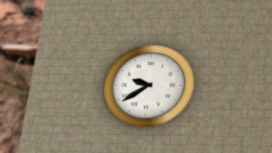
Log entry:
9 h 39 min
